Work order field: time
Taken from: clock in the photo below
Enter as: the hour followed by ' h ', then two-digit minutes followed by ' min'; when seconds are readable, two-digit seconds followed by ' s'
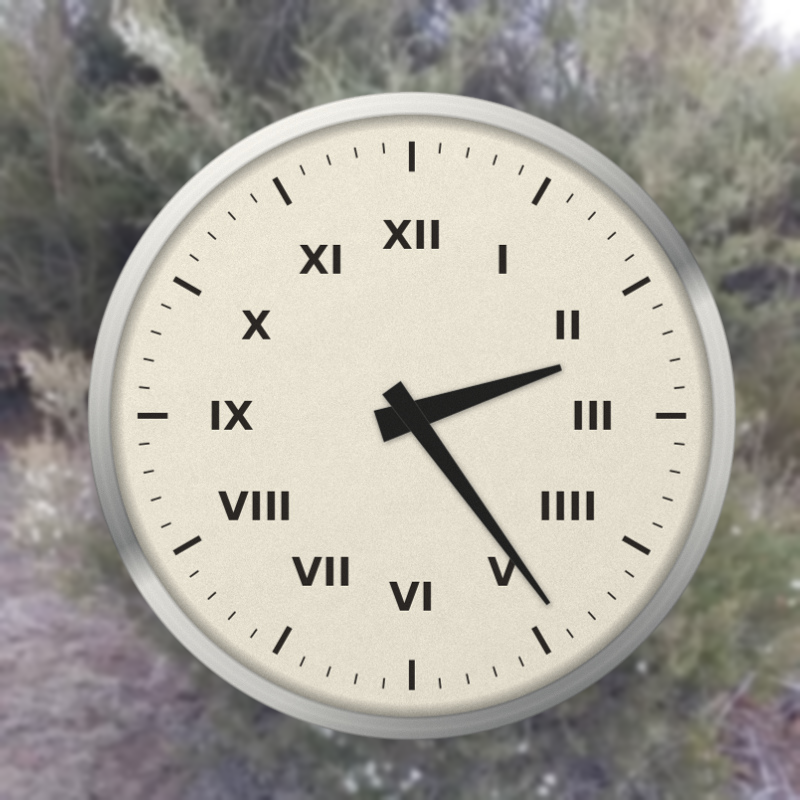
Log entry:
2 h 24 min
